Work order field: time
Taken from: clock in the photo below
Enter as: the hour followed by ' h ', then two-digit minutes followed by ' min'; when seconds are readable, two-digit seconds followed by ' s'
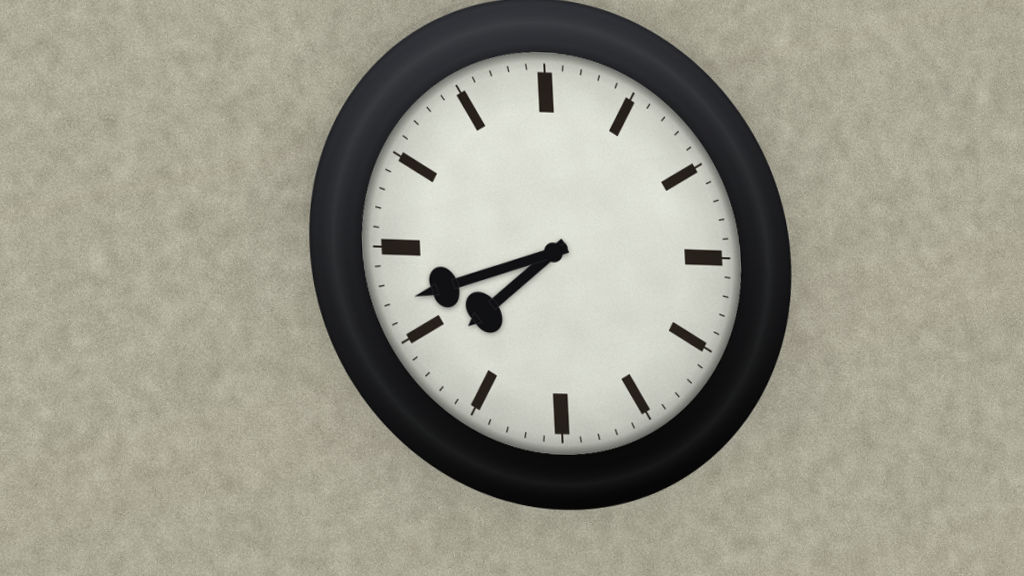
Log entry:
7 h 42 min
